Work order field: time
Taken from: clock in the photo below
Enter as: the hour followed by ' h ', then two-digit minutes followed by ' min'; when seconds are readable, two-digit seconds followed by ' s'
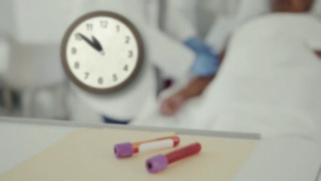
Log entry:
10 h 51 min
